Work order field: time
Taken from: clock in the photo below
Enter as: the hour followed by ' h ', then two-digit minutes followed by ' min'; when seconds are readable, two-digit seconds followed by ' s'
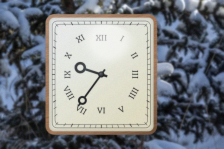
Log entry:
9 h 36 min
